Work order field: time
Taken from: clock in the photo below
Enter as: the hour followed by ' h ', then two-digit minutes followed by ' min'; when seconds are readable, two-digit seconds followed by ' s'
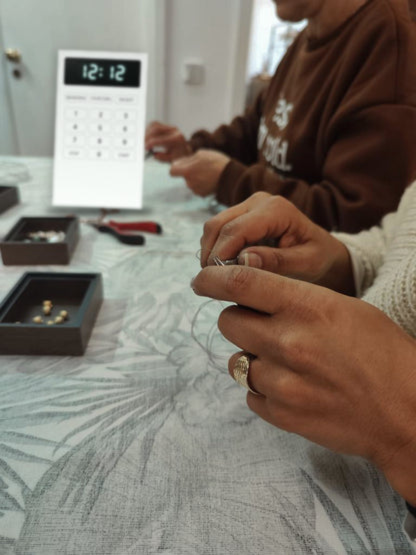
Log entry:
12 h 12 min
